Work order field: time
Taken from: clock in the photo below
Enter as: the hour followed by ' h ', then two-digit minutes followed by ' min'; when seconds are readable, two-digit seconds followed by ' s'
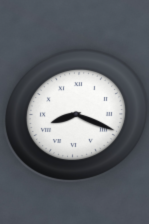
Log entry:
8 h 19 min
